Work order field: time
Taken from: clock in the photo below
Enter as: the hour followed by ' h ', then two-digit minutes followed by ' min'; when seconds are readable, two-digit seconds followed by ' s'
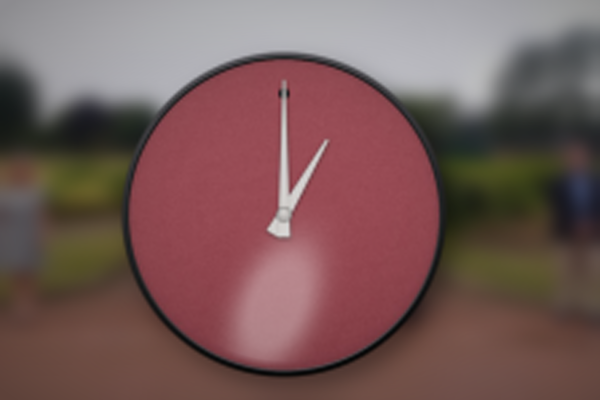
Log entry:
1 h 00 min
